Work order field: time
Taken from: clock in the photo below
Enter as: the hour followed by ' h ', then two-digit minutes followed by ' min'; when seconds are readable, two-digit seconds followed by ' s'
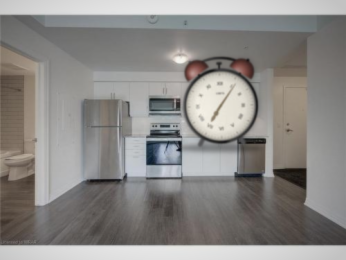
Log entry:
7 h 06 min
